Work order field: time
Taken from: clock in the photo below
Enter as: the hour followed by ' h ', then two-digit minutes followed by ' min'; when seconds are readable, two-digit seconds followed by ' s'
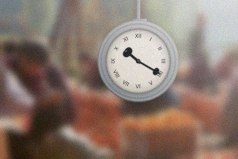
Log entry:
10 h 20 min
